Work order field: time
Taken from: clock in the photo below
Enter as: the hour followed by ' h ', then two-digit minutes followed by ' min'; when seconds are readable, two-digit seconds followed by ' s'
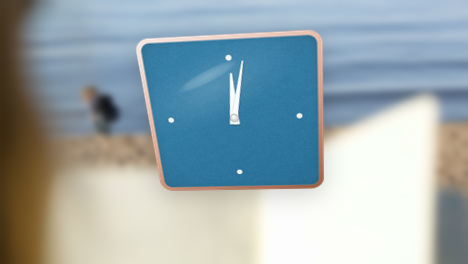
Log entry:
12 h 02 min
